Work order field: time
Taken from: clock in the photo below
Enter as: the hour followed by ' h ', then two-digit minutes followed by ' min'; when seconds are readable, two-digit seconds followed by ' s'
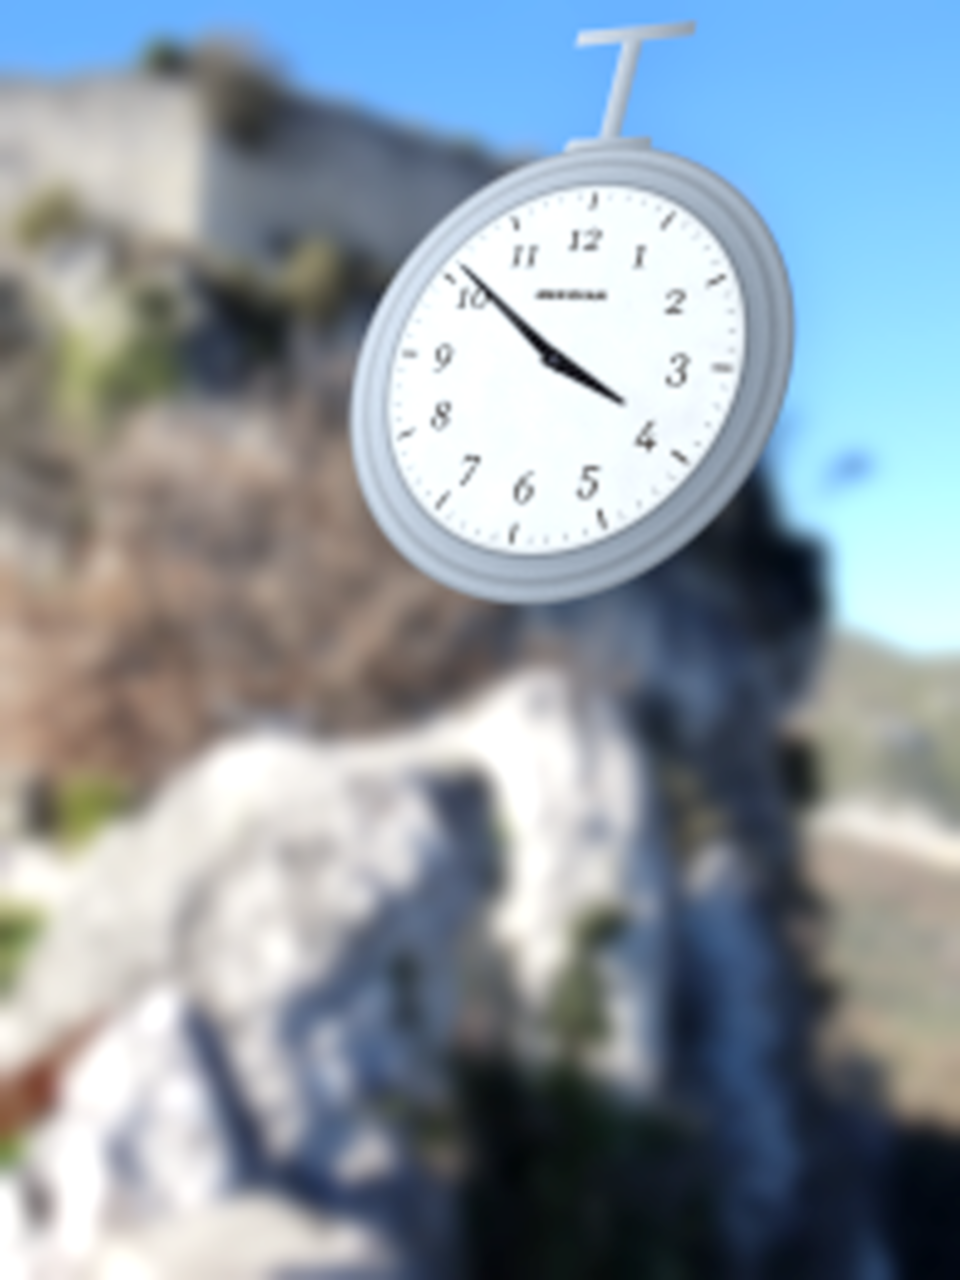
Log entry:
3 h 51 min
